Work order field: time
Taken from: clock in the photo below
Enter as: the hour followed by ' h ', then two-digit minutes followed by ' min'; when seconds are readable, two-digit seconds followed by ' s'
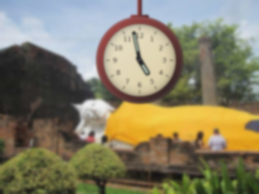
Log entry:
4 h 58 min
